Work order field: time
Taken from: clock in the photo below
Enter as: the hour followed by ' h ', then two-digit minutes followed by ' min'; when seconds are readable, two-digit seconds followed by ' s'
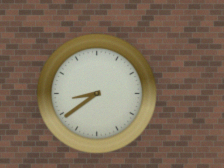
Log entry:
8 h 39 min
